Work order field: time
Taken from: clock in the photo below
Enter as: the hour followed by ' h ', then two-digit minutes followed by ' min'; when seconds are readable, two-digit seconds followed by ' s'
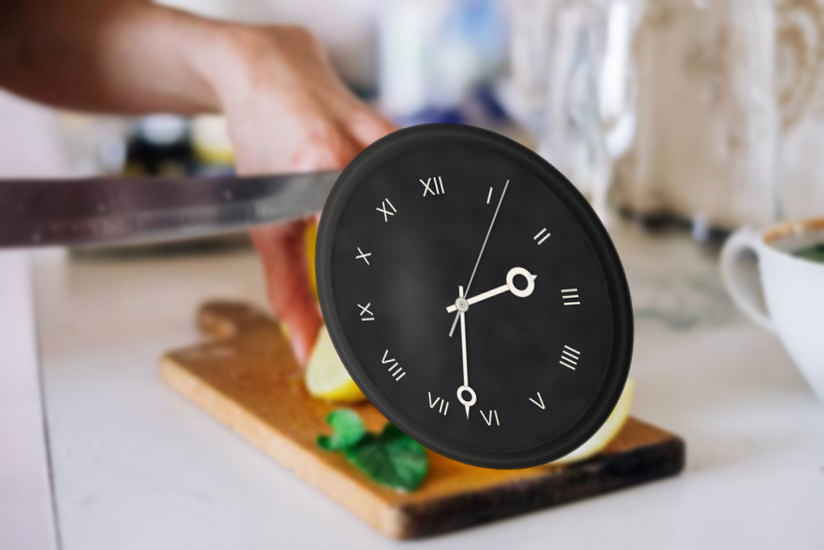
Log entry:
2 h 32 min 06 s
